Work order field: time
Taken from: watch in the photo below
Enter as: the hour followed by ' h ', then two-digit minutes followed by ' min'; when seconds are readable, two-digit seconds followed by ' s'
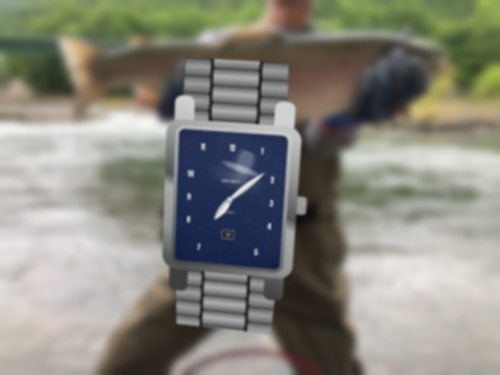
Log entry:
7 h 08 min
